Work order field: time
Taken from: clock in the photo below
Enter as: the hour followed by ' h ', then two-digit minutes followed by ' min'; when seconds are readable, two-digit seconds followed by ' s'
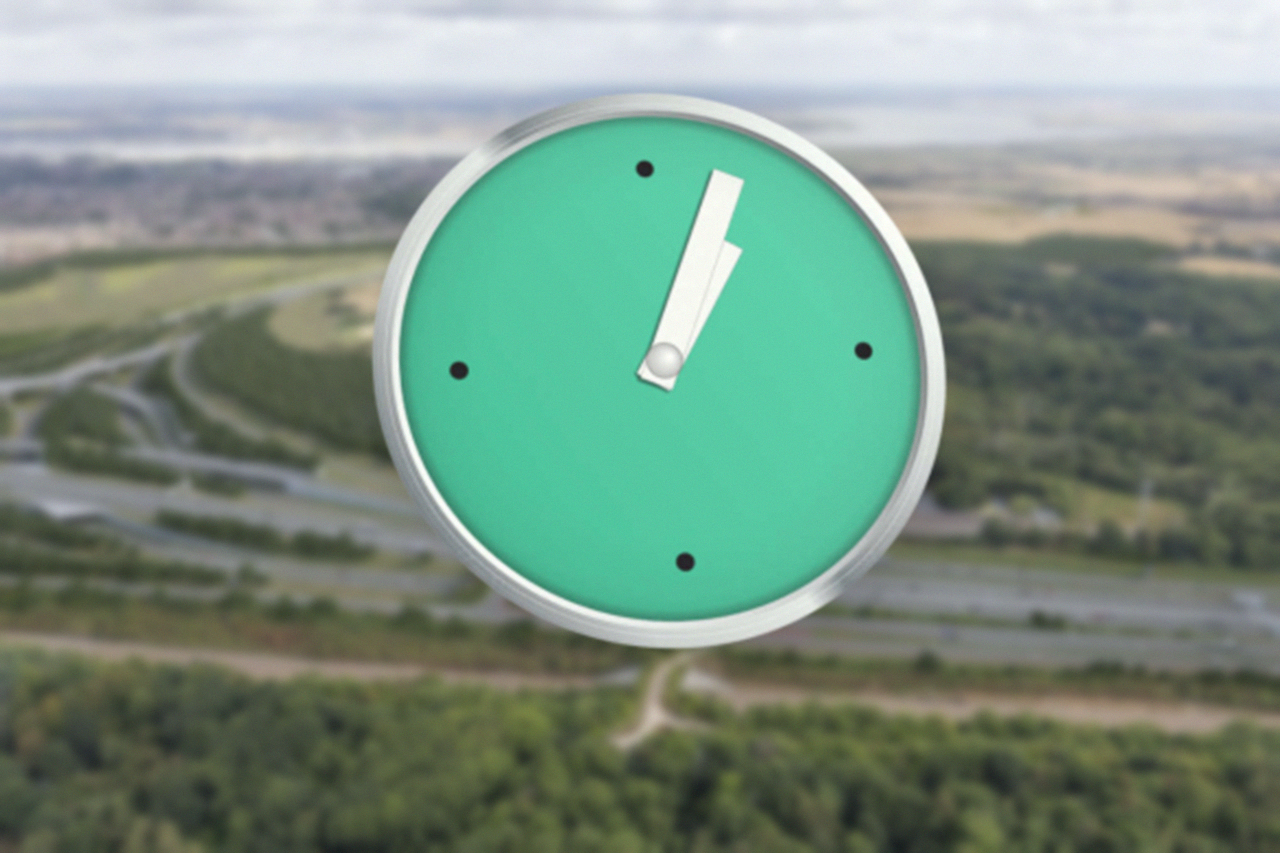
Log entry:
1 h 04 min
